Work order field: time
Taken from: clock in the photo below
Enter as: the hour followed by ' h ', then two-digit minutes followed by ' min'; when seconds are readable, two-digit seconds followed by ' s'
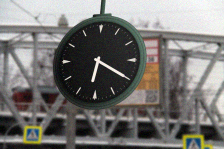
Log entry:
6 h 20 min
